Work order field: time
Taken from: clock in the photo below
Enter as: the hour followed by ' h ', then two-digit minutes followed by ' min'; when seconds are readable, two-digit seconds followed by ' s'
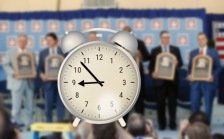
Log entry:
8 h 53 min
